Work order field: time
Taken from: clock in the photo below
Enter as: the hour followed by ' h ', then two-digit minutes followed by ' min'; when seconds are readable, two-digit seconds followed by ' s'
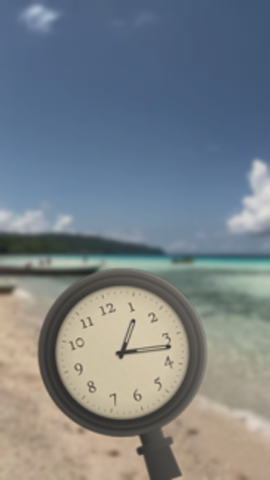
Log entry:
1 h 17 min
